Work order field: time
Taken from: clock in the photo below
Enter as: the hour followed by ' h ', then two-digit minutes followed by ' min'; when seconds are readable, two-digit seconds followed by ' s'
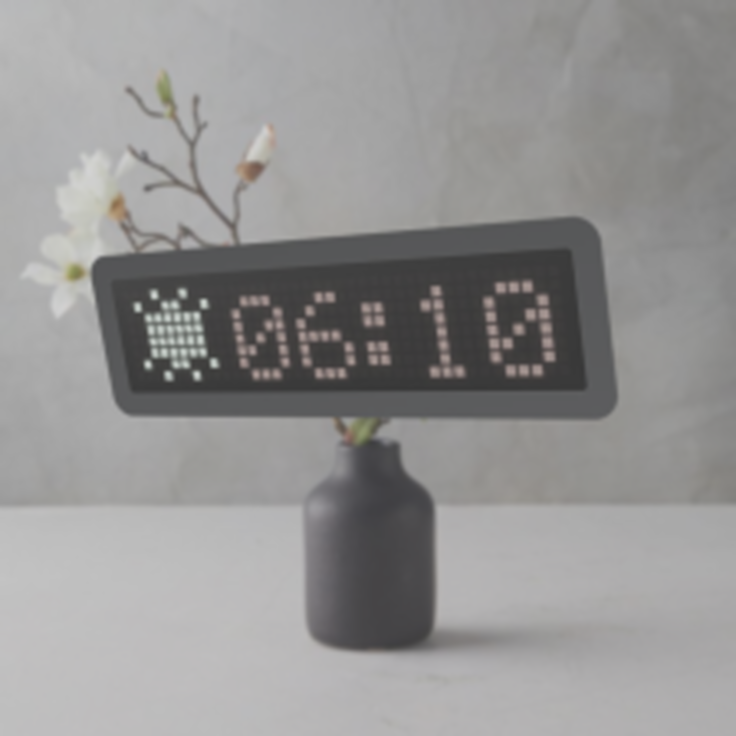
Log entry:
6 h 10 min
